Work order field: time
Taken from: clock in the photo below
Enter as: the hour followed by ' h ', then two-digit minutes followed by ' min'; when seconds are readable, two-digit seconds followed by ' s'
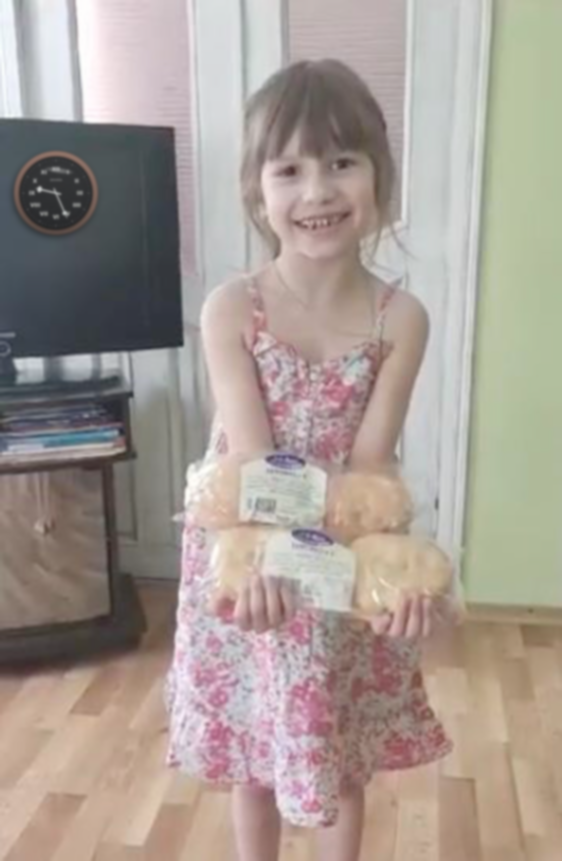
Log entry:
9 h 26 min
